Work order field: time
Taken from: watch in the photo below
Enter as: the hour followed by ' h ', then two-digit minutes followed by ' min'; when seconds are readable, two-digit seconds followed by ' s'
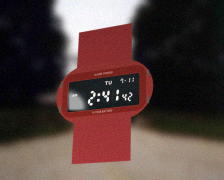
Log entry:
2 h 41 min 42 s
